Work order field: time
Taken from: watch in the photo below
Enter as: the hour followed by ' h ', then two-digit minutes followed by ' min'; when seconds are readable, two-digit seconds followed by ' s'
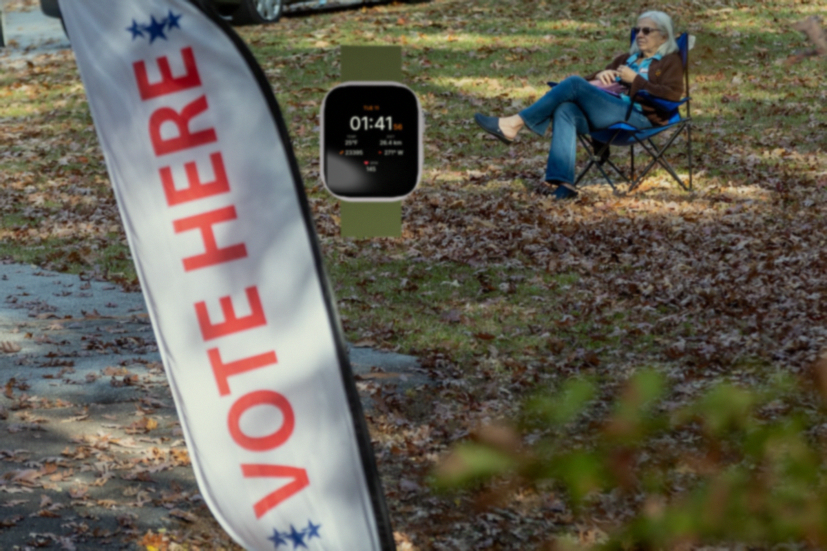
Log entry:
1 h 41 min
